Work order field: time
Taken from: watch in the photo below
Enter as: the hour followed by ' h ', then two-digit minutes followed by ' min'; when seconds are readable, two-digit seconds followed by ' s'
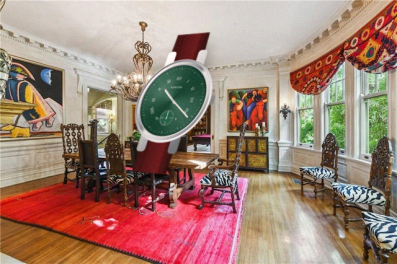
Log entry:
10 h 21 min
